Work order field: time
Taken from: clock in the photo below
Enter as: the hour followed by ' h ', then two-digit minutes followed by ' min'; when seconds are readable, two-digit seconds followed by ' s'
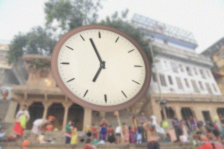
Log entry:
6 h 57 min
